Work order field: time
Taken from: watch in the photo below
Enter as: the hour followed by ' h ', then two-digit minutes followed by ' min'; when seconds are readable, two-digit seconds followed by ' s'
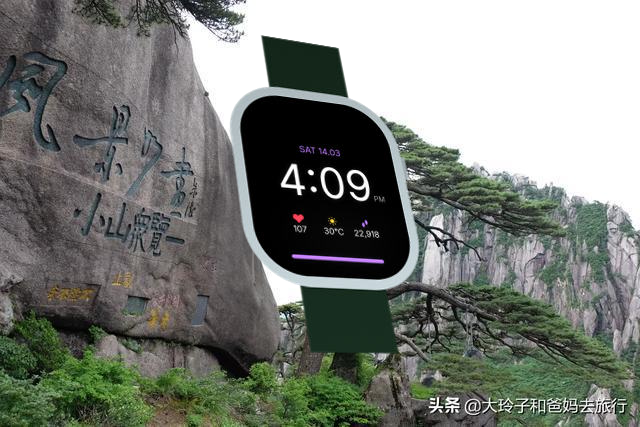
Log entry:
4 h 09 min
